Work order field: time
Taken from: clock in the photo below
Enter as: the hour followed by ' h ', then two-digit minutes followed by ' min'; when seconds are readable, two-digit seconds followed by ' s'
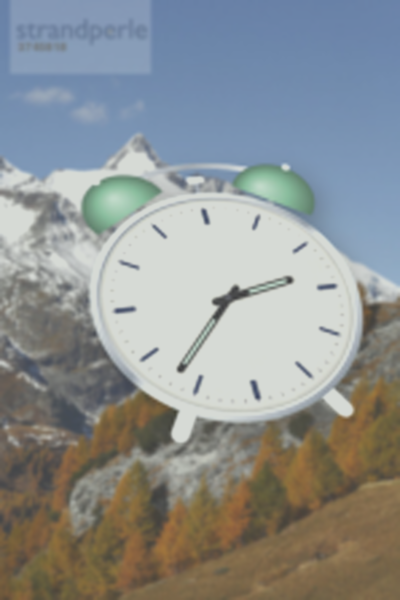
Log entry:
2 h 37 min
